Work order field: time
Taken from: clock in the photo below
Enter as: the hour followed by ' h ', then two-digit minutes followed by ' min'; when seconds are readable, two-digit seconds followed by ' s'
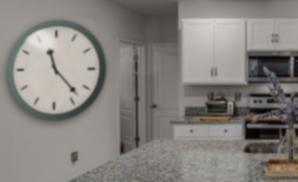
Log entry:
11 h 23 min
